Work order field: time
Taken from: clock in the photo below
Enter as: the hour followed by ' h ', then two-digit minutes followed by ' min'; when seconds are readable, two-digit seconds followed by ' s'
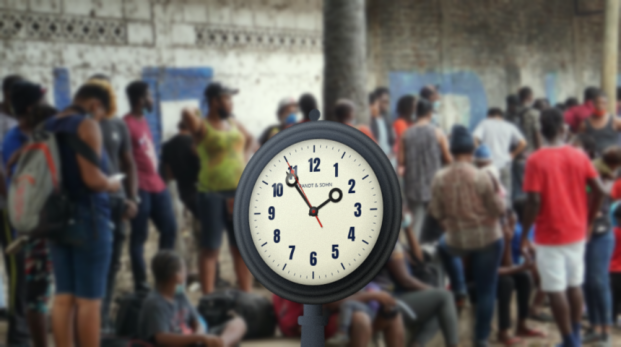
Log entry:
1 h 53 min 55 s
